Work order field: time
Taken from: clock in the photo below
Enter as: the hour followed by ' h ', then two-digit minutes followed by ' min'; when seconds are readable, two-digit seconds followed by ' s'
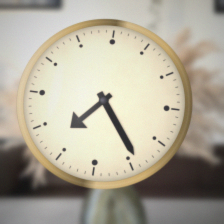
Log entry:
7 h 24 min
